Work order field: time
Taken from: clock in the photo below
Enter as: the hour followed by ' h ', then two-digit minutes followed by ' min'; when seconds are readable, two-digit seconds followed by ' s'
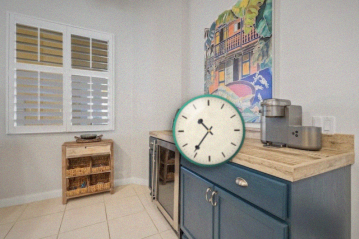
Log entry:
10 h 36 min
